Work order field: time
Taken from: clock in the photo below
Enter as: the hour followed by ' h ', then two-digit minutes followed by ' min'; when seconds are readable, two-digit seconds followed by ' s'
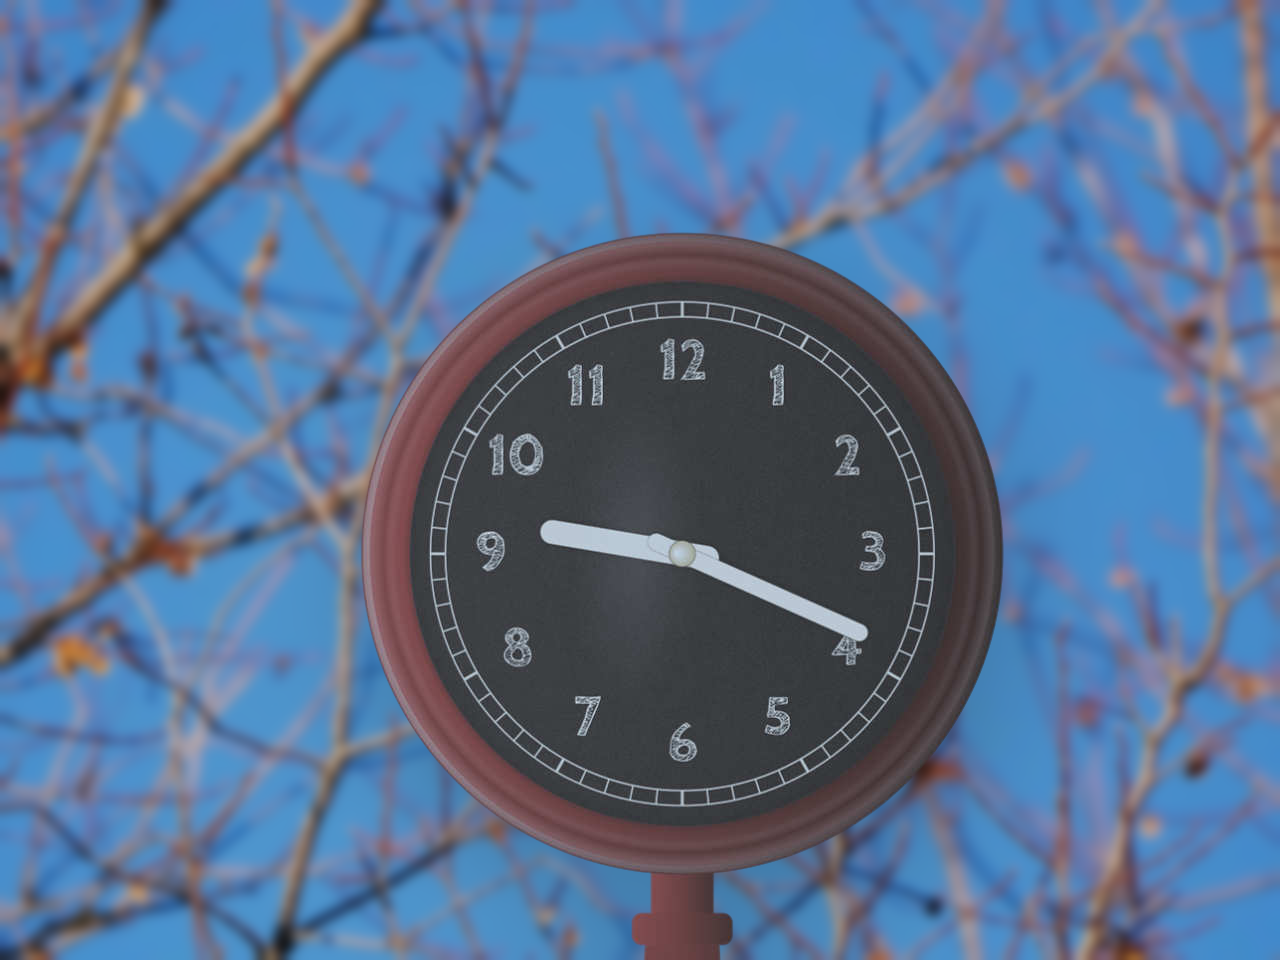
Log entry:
9 h 19 min
